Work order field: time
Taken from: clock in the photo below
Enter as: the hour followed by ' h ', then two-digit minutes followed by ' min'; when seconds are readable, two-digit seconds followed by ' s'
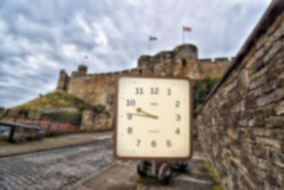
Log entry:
9 h 46 min
